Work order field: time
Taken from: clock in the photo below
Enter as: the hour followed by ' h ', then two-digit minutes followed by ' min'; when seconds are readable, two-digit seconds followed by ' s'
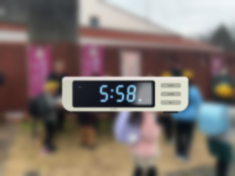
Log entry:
5 h 58 min
